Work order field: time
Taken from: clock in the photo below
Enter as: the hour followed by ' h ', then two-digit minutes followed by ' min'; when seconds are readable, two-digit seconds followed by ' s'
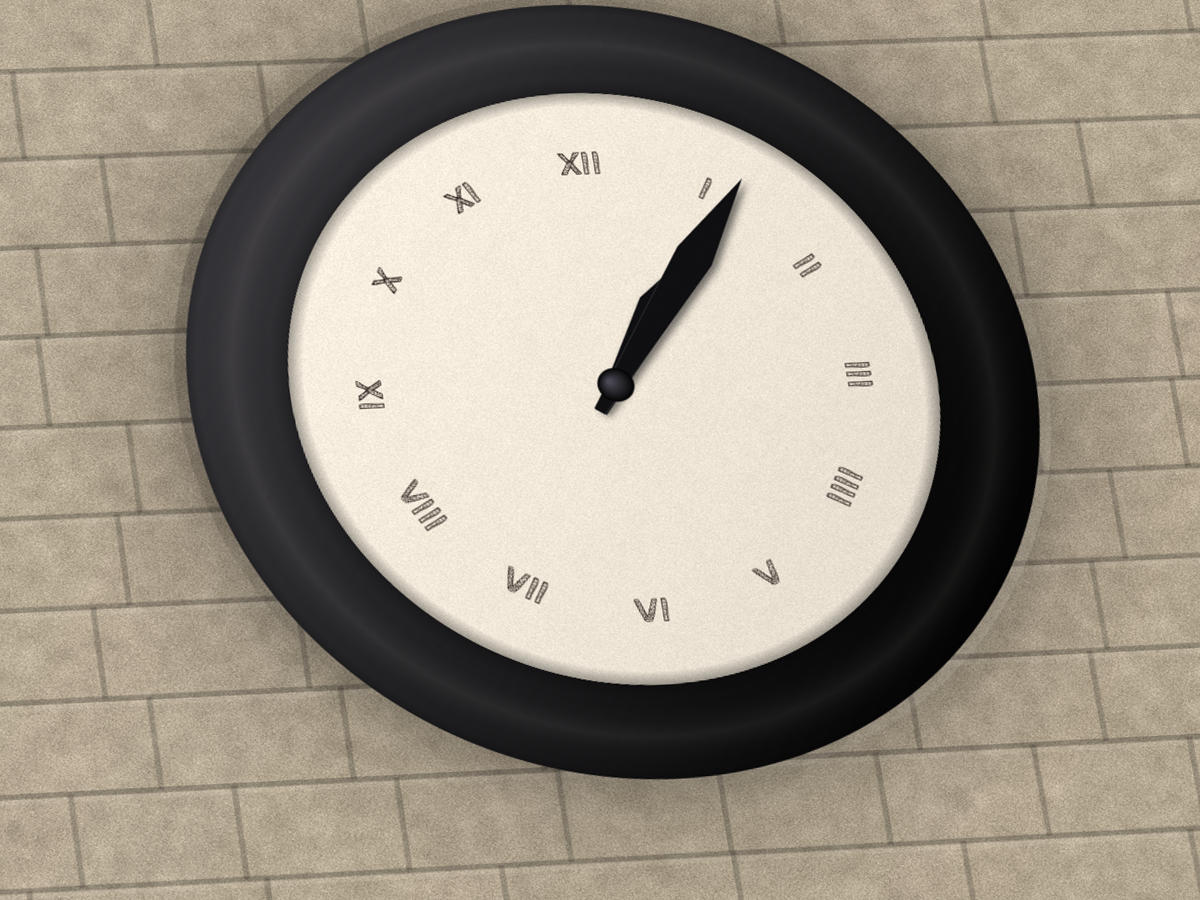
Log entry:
1 h 06 min
